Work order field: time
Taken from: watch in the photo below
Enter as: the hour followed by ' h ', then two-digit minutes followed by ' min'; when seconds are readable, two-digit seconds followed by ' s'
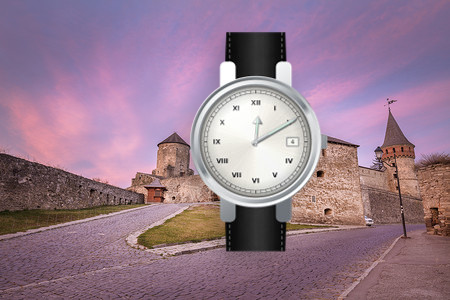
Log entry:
12 h 10 min
